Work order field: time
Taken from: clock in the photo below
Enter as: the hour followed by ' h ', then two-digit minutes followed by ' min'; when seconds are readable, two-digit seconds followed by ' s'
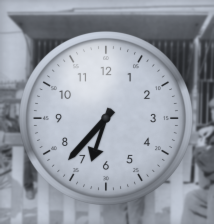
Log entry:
6 h 37 min
